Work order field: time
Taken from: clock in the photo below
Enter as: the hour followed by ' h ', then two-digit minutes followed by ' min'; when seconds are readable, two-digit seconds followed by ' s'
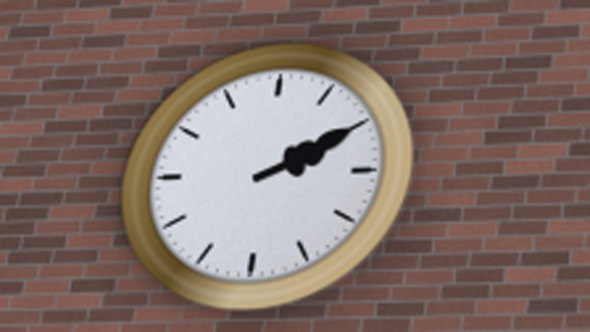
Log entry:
2 h 10 min
